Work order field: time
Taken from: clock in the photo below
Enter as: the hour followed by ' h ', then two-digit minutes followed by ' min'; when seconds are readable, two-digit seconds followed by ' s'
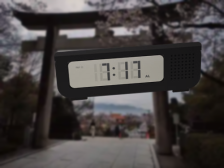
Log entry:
7 h 17 min
